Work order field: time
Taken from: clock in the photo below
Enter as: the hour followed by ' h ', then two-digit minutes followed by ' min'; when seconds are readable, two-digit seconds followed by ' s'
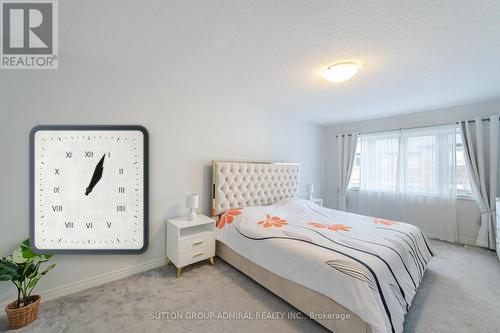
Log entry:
1 h 04 min
